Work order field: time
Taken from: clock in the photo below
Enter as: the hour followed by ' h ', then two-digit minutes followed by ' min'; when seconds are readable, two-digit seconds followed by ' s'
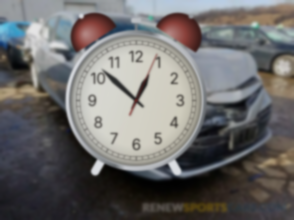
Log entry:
12 h 52 min 04 s
